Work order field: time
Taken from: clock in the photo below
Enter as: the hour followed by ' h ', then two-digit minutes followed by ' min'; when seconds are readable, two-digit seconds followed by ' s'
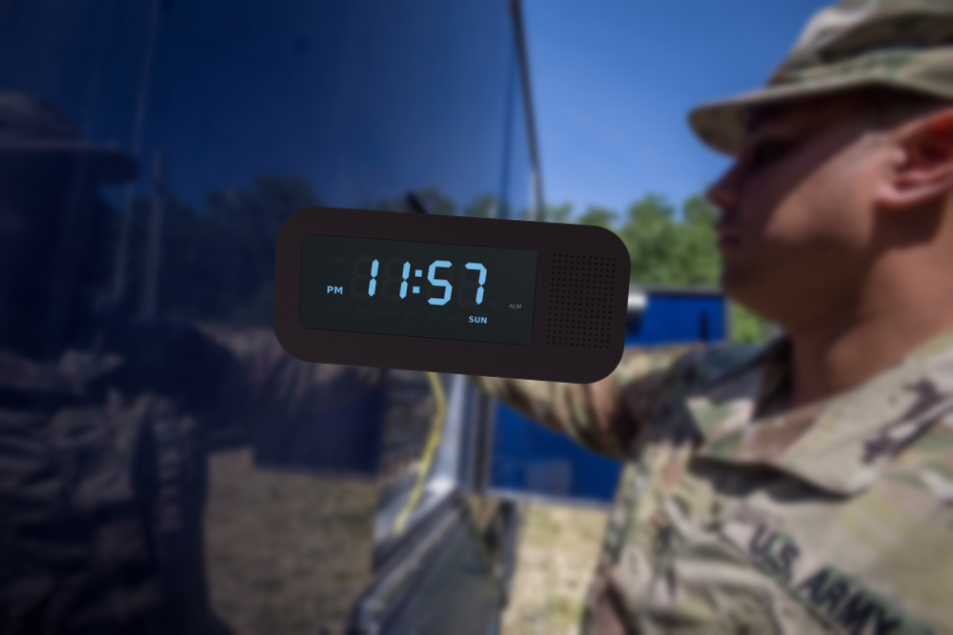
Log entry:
11 h 57 min
